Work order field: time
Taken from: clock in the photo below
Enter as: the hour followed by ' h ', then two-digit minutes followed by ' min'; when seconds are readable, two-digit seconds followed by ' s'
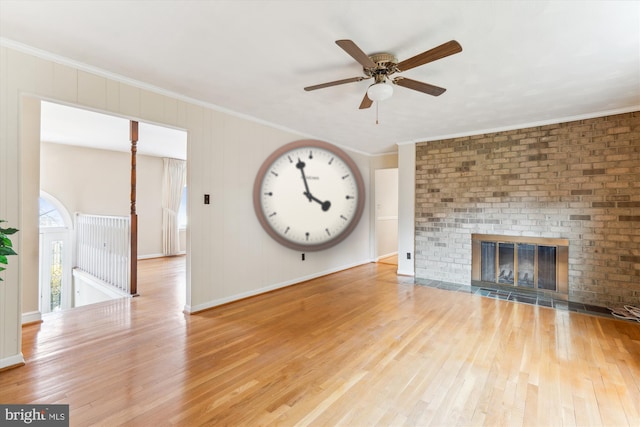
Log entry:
3 h 57 min
